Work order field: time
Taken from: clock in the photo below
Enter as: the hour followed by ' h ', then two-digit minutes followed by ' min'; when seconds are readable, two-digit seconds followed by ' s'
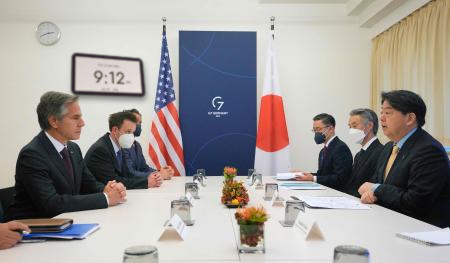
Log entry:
9 h 12 min
